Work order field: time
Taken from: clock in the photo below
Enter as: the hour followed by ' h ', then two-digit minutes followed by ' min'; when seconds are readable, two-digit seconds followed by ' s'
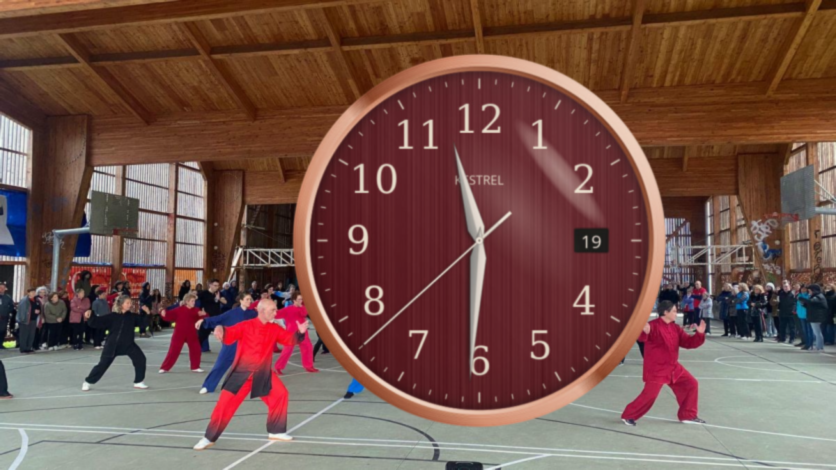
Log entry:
11 h 30 min 38 s
